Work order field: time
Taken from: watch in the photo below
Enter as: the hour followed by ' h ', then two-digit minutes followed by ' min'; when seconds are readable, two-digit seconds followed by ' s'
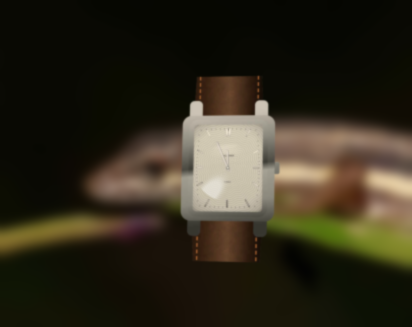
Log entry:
11 h 56 min
